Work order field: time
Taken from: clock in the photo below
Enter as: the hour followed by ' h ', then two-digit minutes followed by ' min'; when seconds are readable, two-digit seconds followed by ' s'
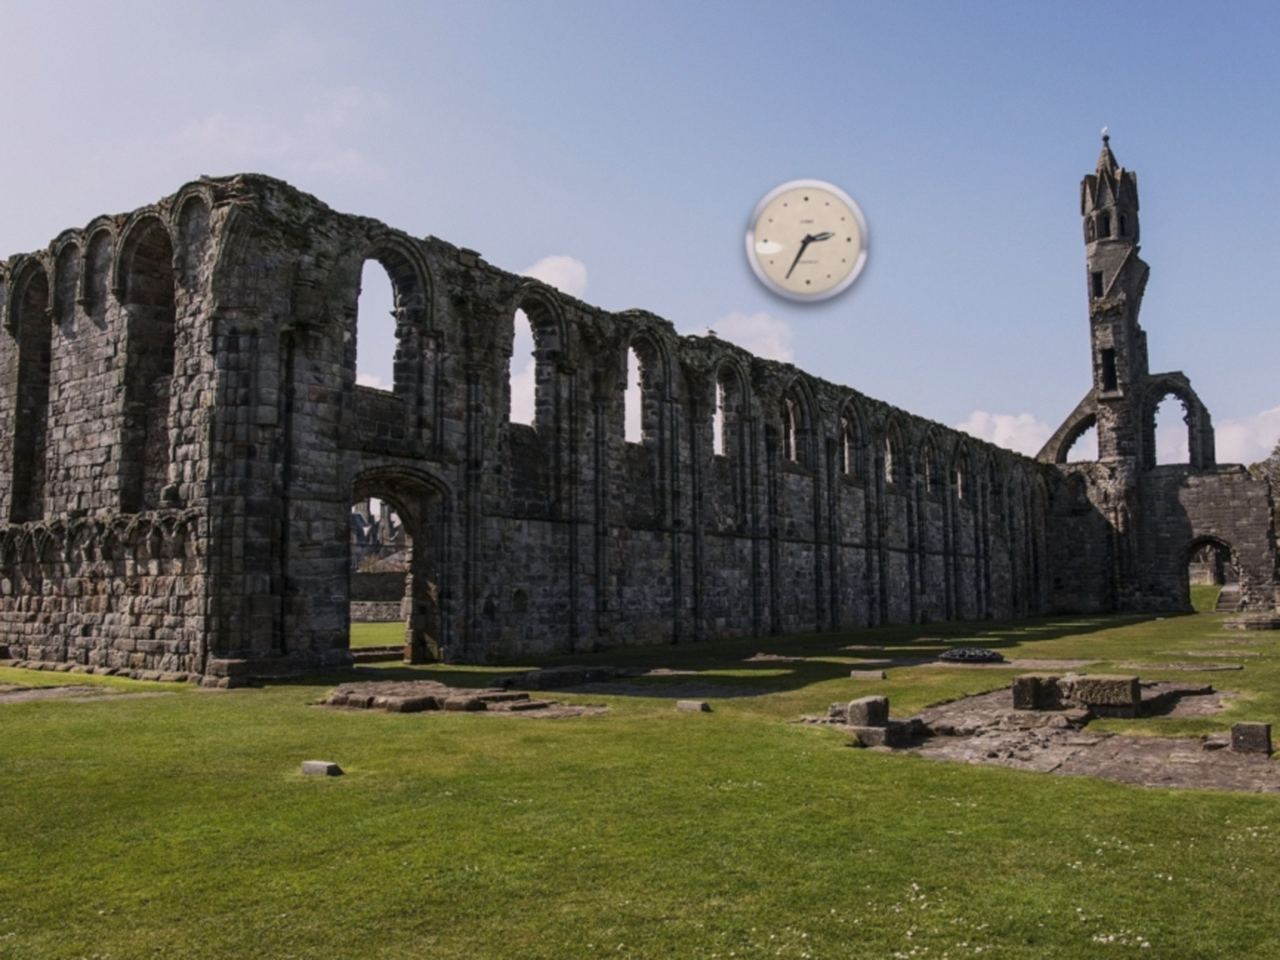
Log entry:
2 h 35 min
